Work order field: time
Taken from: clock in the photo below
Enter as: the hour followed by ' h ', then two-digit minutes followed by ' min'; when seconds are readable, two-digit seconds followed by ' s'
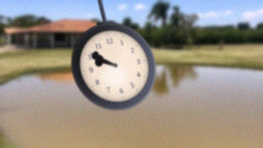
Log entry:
9 h 51 min
